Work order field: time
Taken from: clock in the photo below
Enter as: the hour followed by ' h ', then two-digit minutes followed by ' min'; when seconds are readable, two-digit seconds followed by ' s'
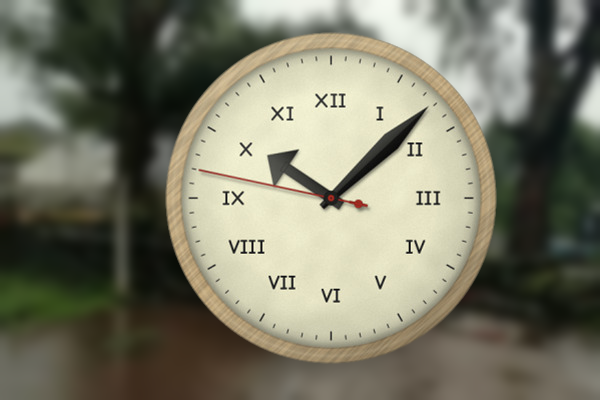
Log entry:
10 h 07 min 47 s
